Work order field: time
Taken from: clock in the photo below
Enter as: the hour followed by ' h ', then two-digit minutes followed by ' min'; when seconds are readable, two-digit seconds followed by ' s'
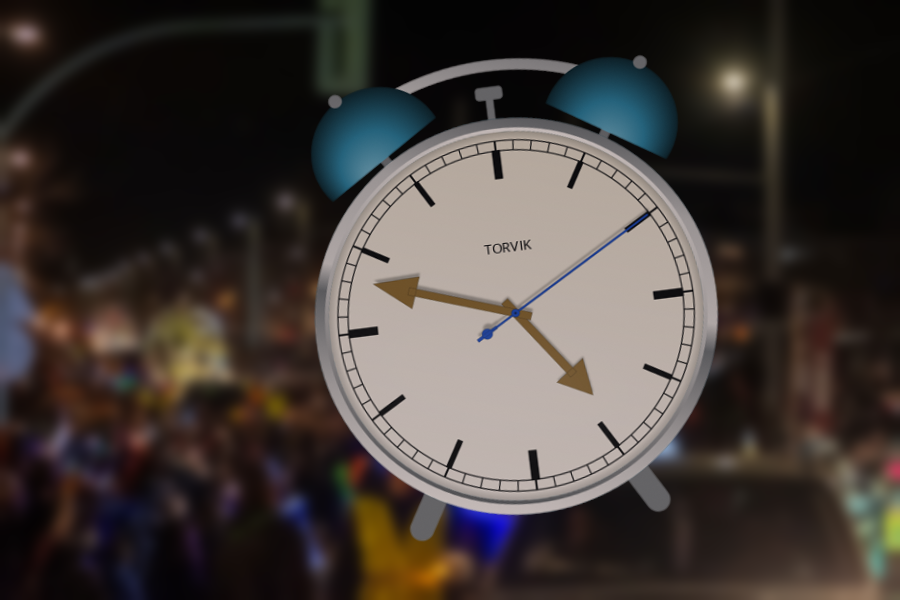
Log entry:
4 h 48 min 10 s
